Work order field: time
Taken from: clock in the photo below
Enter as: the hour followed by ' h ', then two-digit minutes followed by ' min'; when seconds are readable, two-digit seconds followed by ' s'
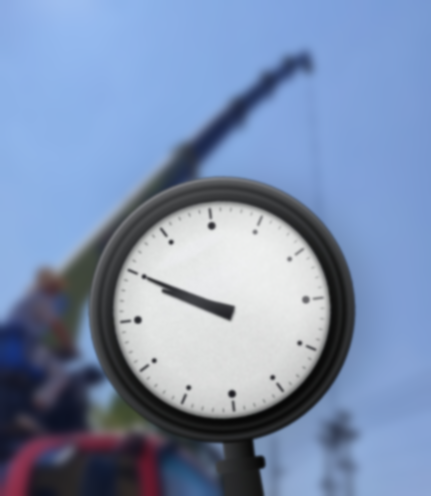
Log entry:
9 h 50 min
